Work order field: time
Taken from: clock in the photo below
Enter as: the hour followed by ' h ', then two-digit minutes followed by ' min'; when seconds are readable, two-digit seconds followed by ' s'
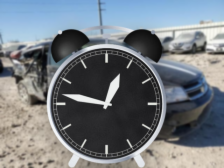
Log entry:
12 h 47 min
